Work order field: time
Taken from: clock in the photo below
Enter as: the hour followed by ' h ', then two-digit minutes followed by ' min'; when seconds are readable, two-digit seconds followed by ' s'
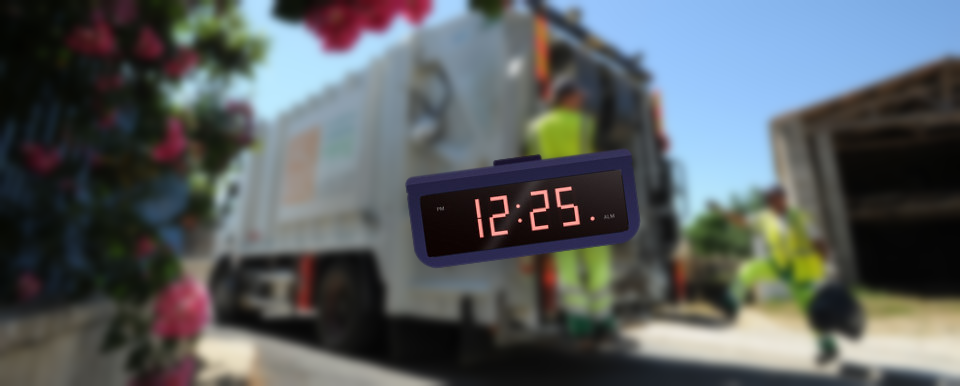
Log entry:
12 h 25 min
